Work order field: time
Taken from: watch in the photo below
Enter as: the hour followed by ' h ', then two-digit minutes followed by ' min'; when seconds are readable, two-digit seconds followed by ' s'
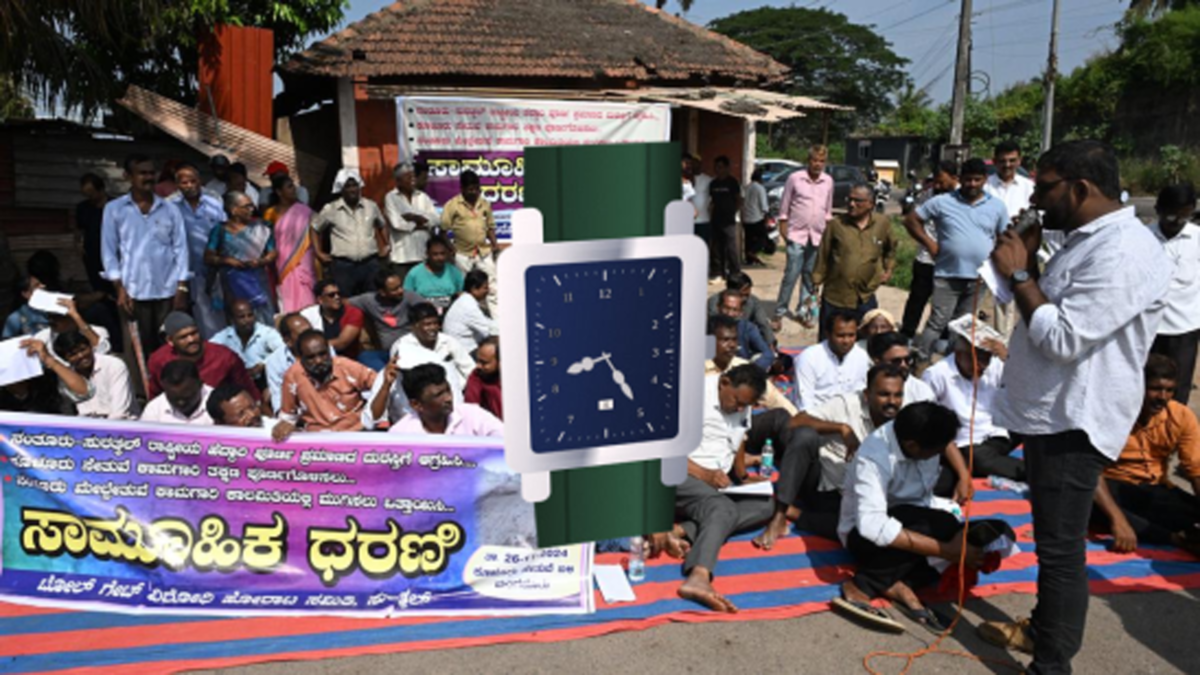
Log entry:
8 h 25 min
